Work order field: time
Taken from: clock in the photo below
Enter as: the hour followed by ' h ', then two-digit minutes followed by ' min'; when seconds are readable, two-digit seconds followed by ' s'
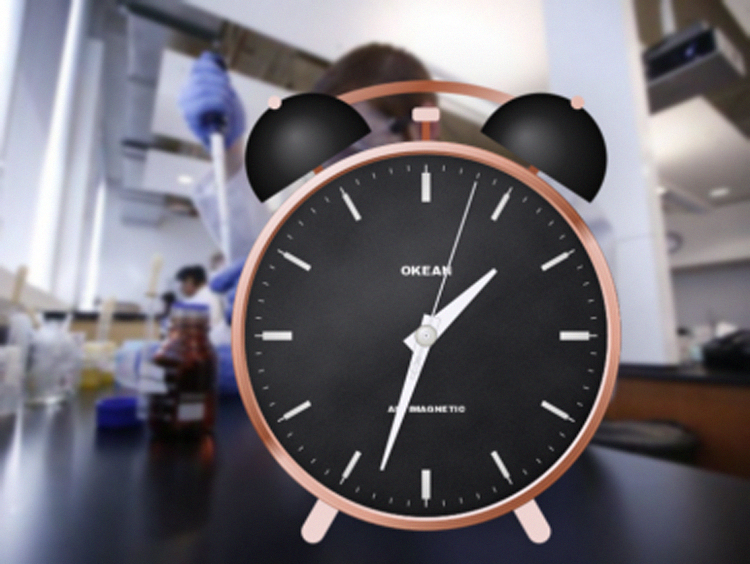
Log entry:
1 h 33 min 03 s
